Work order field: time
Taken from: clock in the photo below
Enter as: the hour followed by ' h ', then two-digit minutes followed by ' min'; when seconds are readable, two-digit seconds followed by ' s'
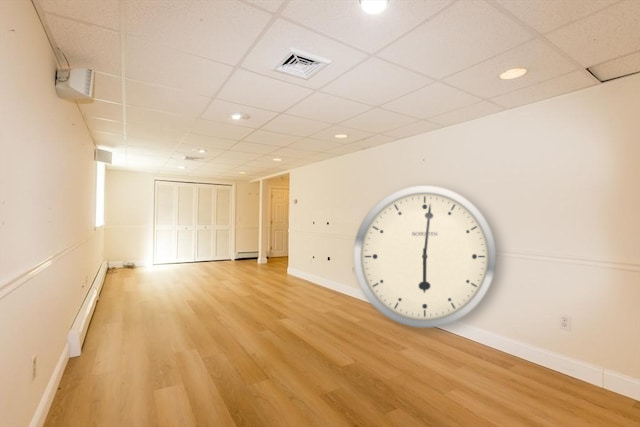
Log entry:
6 h 01 min
